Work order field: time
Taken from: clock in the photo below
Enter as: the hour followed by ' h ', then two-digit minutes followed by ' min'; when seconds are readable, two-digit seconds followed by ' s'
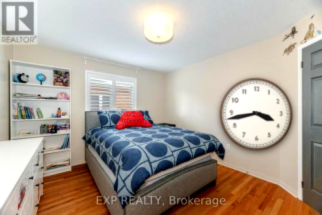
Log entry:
3 h 43 min
